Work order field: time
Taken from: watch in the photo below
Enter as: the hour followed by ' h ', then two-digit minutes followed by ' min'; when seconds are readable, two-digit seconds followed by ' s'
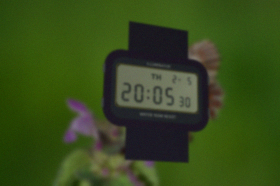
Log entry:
20 h 05 min
